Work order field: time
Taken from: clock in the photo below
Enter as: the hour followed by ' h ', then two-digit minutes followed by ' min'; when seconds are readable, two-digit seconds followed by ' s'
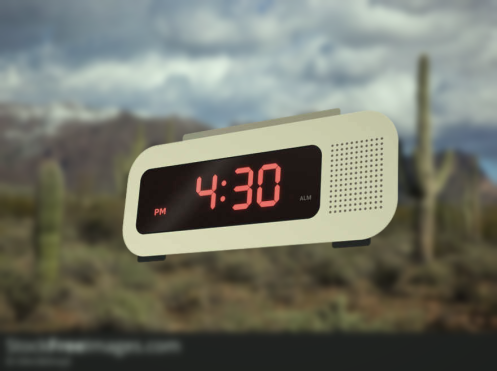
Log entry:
4 h 30 min
